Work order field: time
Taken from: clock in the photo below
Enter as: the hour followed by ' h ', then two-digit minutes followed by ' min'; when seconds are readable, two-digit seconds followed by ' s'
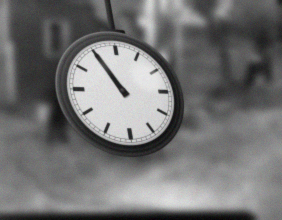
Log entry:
10 h 55 min
